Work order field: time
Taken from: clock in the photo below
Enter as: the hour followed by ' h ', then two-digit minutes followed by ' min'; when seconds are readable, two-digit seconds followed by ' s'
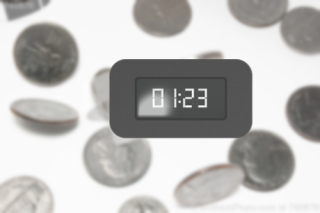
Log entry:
1 h 23 min
